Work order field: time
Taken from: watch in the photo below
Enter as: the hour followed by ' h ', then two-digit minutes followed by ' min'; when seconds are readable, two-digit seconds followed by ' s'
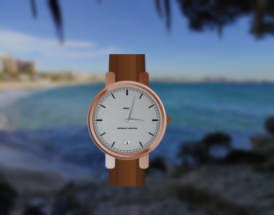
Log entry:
3 h 03 min
